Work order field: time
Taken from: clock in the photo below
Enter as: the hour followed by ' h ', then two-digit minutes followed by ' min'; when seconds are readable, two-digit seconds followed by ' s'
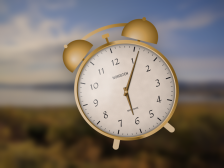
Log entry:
6 h 06 min
